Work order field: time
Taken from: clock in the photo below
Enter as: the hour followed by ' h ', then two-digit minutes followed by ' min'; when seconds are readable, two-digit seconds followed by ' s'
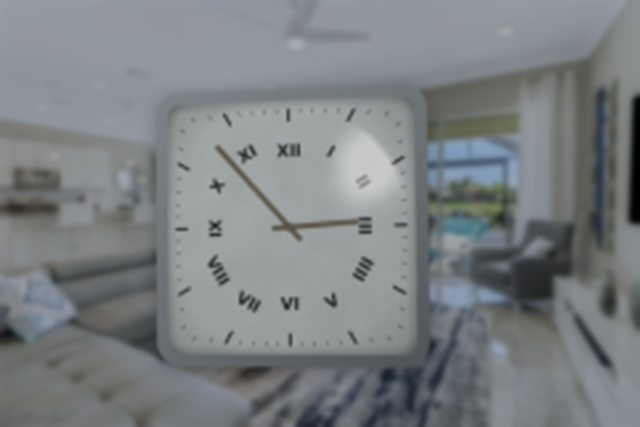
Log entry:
2 h 53 min
